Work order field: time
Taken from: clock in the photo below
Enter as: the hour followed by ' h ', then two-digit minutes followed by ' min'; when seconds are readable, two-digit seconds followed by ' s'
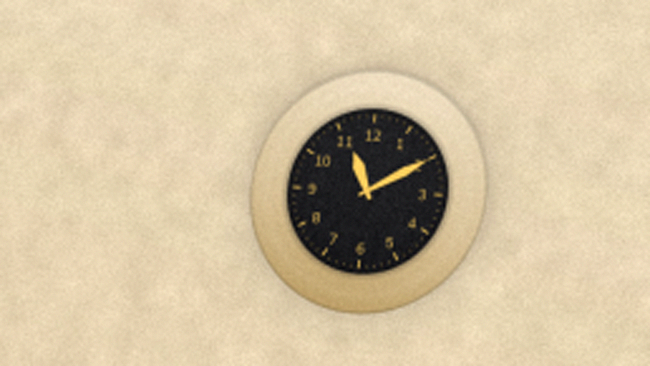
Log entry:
11 h 10 min
